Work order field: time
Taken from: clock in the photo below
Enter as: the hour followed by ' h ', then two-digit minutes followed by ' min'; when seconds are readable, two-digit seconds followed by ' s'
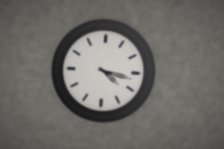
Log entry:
4 h 17 min
